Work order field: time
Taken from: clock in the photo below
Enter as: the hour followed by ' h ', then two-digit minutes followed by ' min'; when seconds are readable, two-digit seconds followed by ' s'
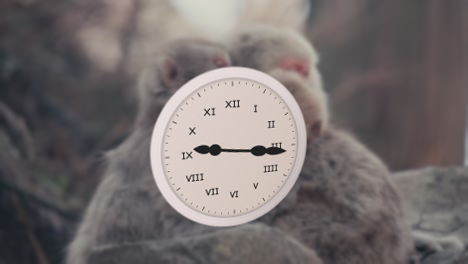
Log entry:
9 h 16 min
